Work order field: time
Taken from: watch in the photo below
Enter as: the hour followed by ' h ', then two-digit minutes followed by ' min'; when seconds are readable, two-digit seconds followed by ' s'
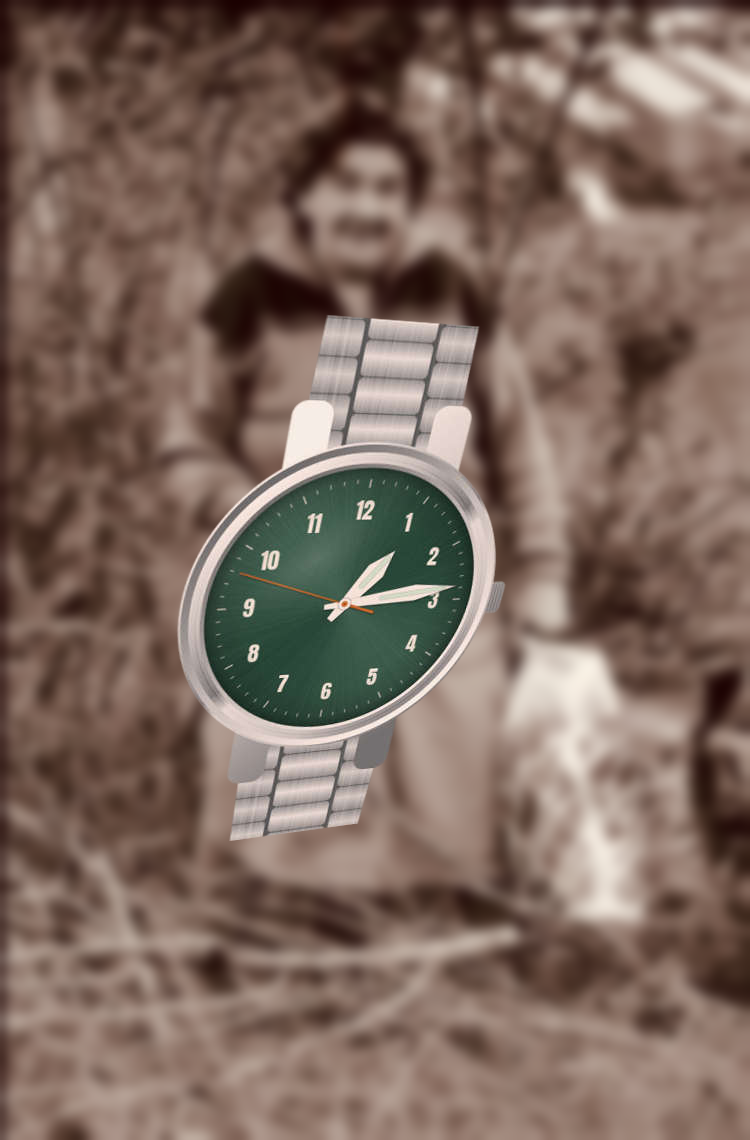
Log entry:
1 h 13 min 48 s
